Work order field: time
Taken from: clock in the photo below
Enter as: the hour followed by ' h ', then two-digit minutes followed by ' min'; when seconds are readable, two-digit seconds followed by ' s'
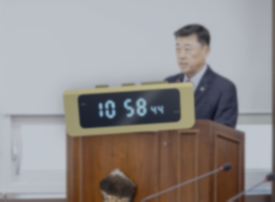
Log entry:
10 h 58 min
